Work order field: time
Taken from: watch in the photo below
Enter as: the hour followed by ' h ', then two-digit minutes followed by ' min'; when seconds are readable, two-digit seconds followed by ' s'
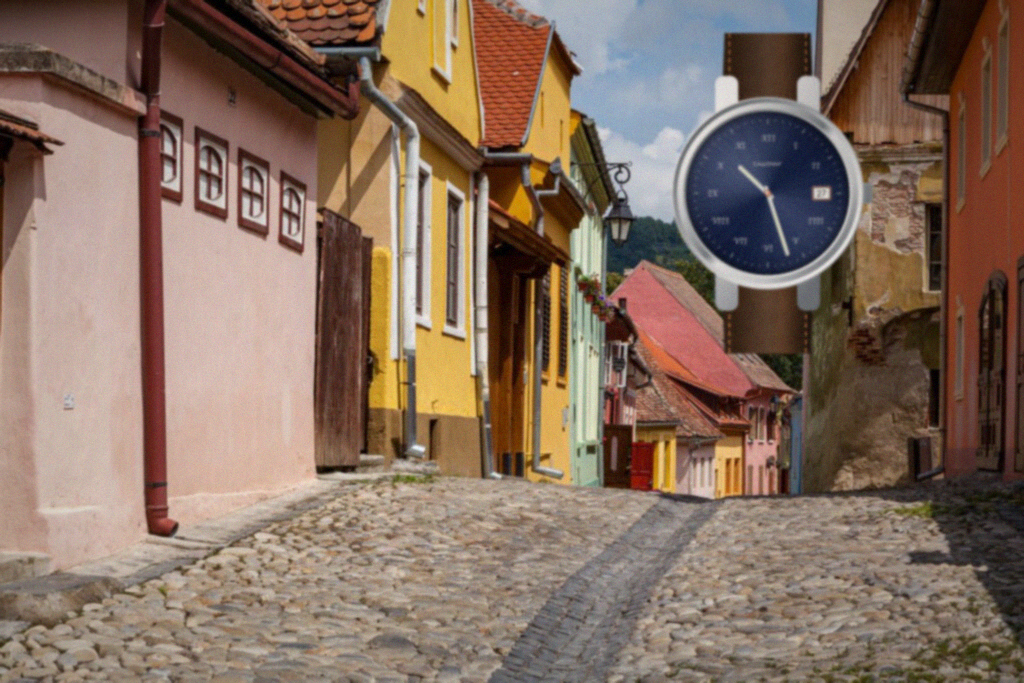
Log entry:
10 h 27 min
